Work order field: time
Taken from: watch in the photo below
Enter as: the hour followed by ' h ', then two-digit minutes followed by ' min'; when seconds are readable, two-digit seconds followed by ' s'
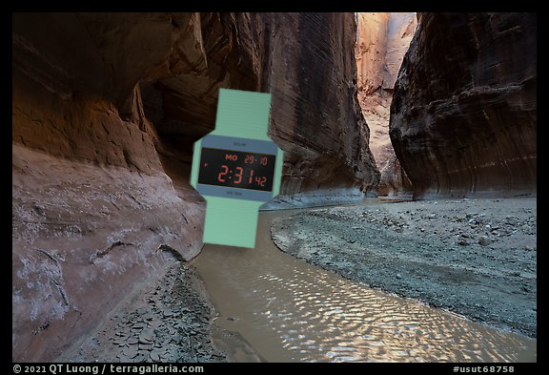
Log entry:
2 h 31 min 42 s
